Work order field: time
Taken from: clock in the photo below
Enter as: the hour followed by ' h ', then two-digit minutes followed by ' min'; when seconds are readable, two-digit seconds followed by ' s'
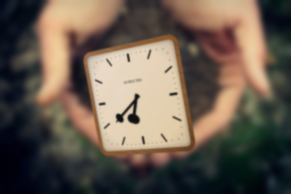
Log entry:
6 h 39 min
